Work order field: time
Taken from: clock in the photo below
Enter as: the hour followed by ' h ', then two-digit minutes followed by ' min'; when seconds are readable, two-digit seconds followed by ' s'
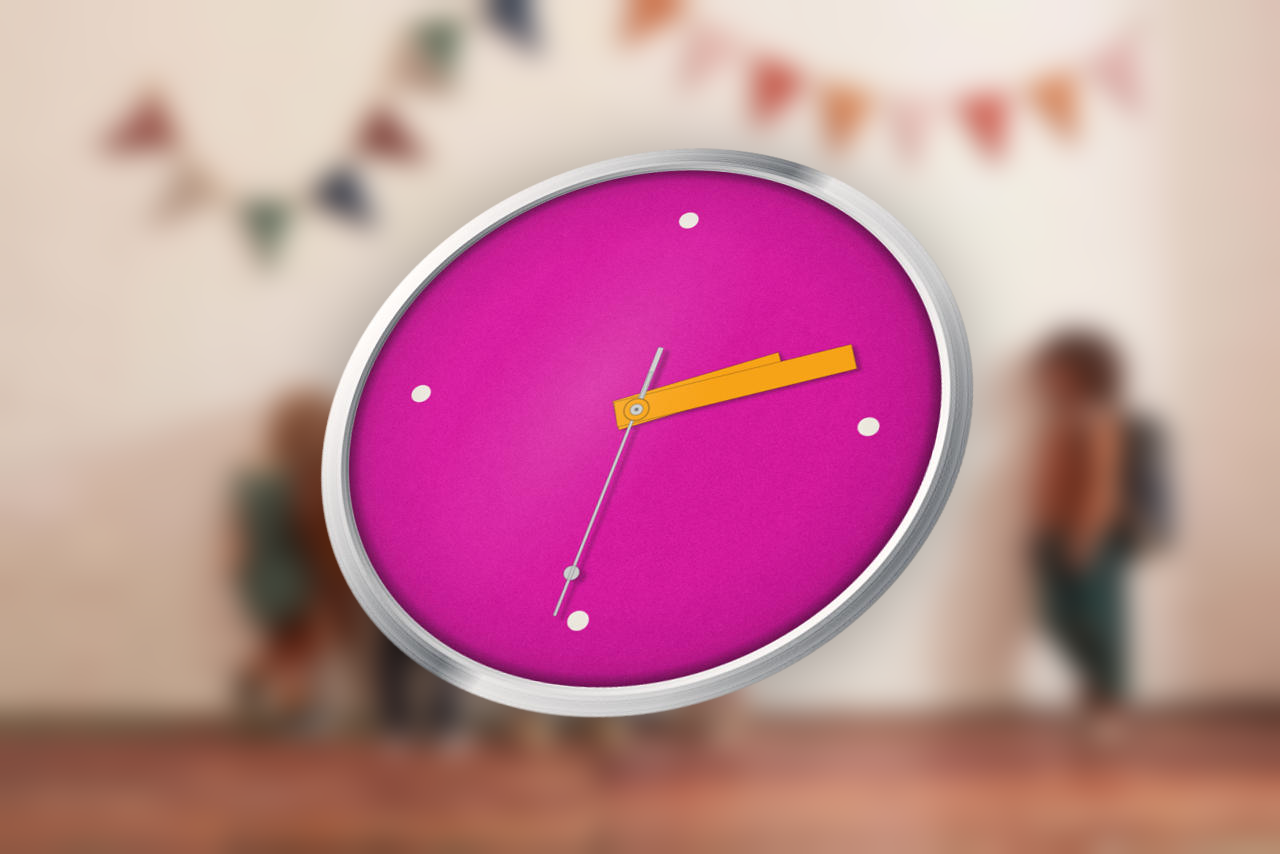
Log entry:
2 h 11 min 31 s
